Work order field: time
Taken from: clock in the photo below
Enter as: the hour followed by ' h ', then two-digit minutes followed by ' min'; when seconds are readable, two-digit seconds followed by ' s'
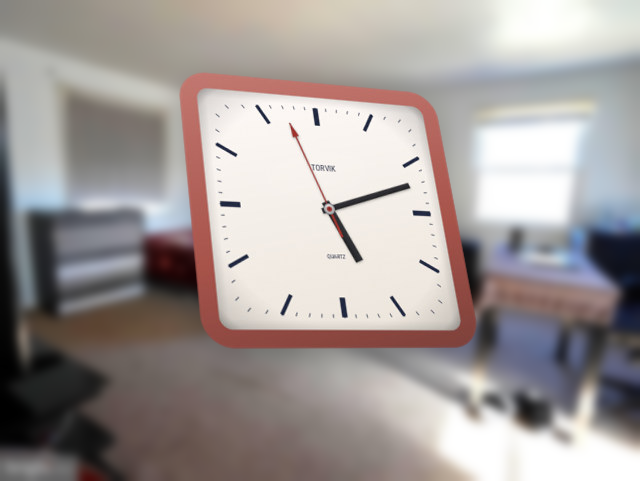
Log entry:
5 h 11 min 57 s
